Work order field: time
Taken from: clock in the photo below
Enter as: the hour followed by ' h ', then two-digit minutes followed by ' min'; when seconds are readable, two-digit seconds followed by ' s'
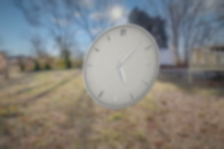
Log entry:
5 h 07 min
